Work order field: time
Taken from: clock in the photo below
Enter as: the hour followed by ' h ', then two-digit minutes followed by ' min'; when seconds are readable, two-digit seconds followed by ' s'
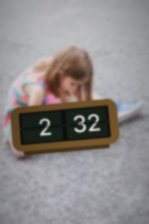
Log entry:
2 h 32 min
